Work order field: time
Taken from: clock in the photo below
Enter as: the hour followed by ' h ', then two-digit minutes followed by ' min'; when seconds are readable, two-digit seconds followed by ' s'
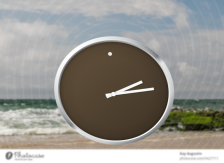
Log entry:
2 h 14 min
